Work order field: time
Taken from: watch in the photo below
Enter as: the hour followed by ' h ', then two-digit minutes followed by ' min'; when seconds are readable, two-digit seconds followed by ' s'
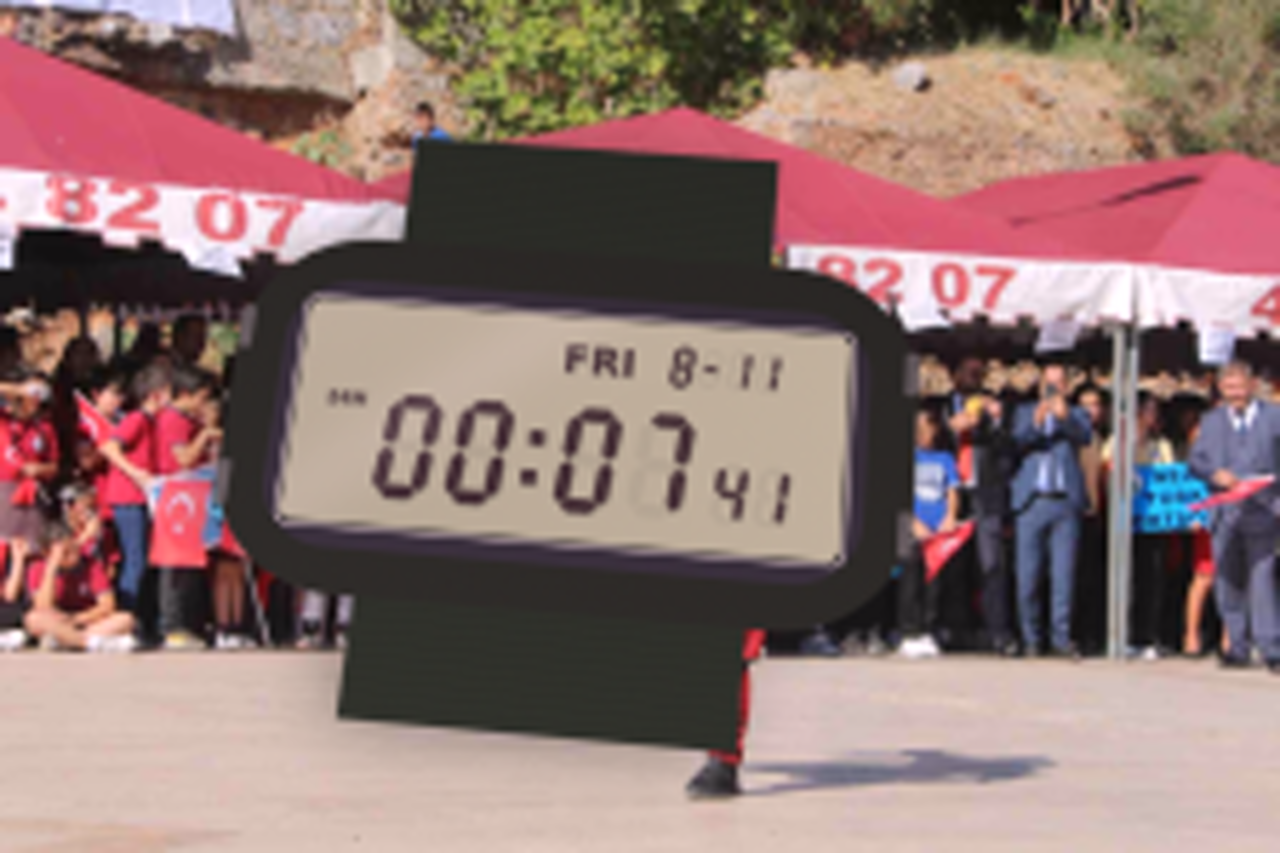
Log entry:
0 h 07 min 41 s
